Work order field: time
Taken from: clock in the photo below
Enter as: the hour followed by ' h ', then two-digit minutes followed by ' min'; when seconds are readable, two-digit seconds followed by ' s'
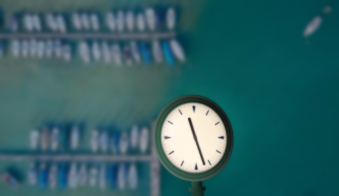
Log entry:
11 h 27 min
